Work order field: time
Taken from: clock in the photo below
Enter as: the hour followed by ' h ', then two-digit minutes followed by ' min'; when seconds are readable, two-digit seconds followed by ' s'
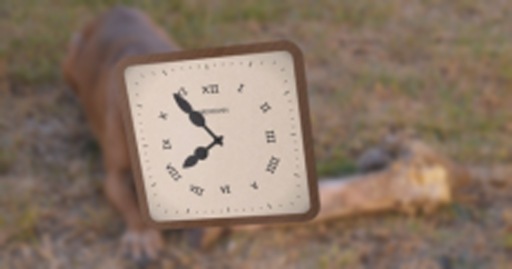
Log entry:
7 h 54 min
